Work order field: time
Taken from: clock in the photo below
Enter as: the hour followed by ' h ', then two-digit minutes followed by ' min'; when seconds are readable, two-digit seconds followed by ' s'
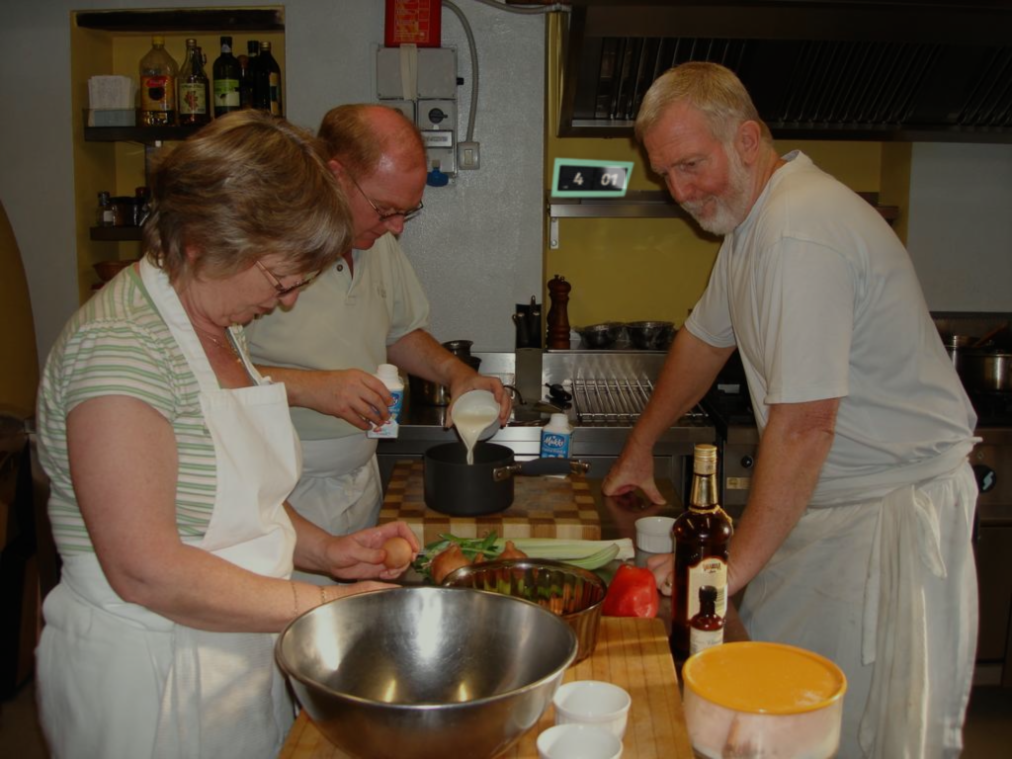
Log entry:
4 h 01 min
